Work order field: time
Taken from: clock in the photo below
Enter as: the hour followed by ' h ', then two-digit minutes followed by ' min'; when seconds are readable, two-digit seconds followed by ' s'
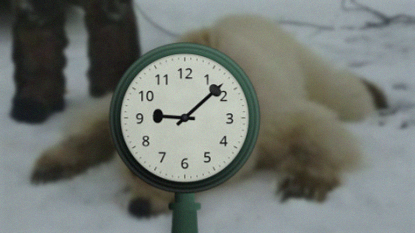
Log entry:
9 h 08 min
